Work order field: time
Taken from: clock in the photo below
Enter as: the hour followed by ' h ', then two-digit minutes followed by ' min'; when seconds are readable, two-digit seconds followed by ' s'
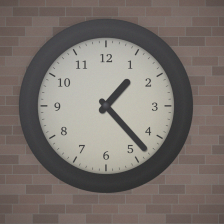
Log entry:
1 h 23 min
